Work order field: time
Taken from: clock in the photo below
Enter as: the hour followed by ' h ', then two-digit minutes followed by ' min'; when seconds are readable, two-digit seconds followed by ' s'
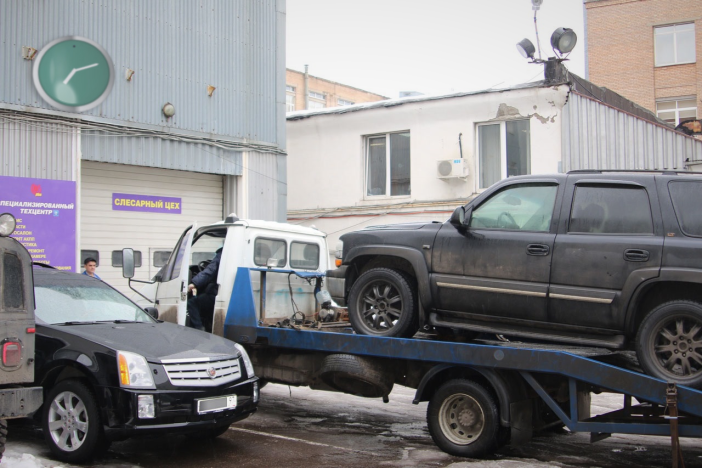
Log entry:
7 h 12 min
